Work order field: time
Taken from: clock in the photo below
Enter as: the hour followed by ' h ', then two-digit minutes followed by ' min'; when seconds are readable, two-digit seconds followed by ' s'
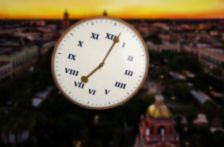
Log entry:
7 h 02 min
